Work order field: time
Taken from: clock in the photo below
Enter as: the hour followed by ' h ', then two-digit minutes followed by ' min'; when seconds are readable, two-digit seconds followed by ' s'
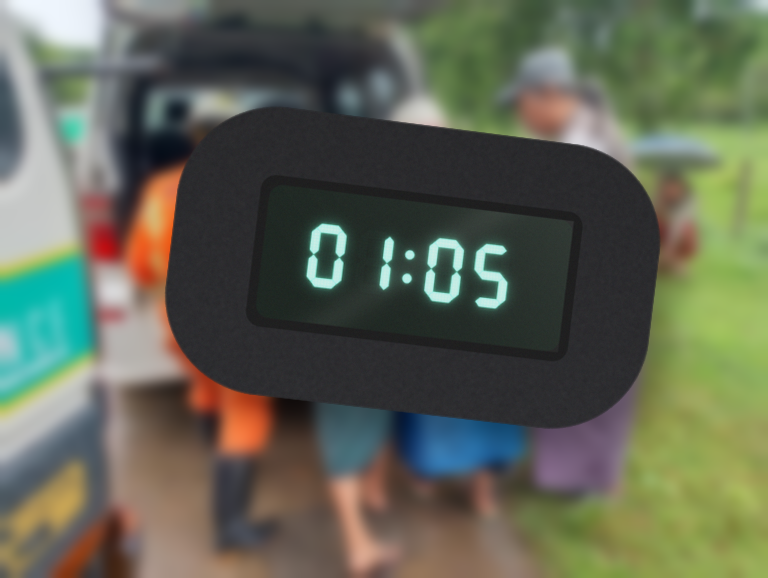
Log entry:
1 h 05 min
